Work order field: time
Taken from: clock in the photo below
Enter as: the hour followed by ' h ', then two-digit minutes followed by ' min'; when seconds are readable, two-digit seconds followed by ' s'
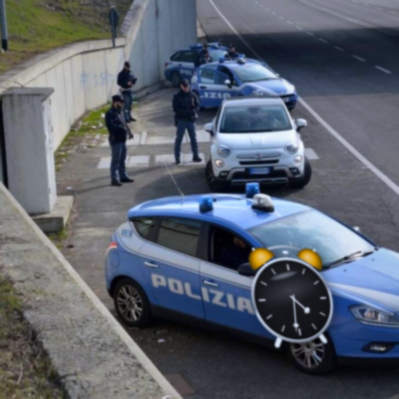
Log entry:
4 h 31 min
